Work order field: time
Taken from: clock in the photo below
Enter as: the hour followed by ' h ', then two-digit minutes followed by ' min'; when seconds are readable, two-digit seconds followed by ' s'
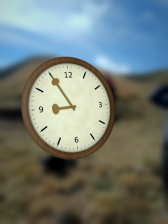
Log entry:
8 h 55 min
